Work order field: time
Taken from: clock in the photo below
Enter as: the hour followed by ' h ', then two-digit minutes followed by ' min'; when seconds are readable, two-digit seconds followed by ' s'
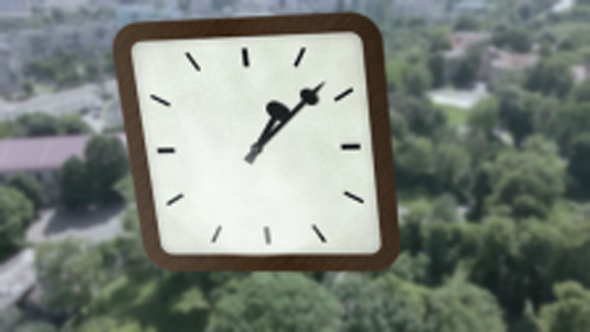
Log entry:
1 h 08 min
